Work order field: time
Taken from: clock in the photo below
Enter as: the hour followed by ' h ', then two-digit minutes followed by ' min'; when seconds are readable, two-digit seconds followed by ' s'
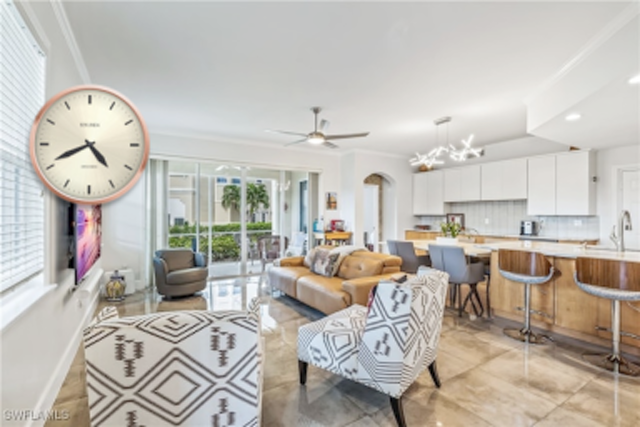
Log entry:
4 h 41 min
